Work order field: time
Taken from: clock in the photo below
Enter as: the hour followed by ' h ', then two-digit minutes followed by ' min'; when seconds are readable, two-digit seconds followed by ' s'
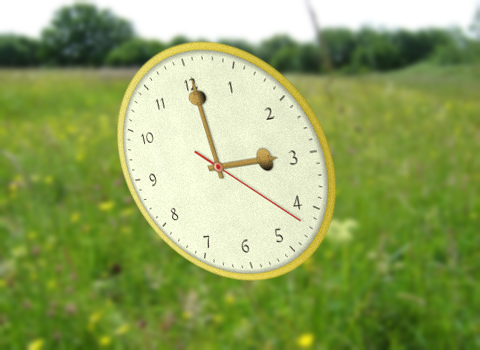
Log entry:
3 h 00 min 22 s
